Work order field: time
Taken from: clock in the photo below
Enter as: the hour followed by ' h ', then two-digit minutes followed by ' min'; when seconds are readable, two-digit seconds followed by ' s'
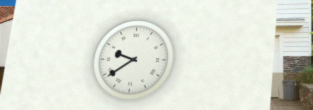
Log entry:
9 h 39 min
